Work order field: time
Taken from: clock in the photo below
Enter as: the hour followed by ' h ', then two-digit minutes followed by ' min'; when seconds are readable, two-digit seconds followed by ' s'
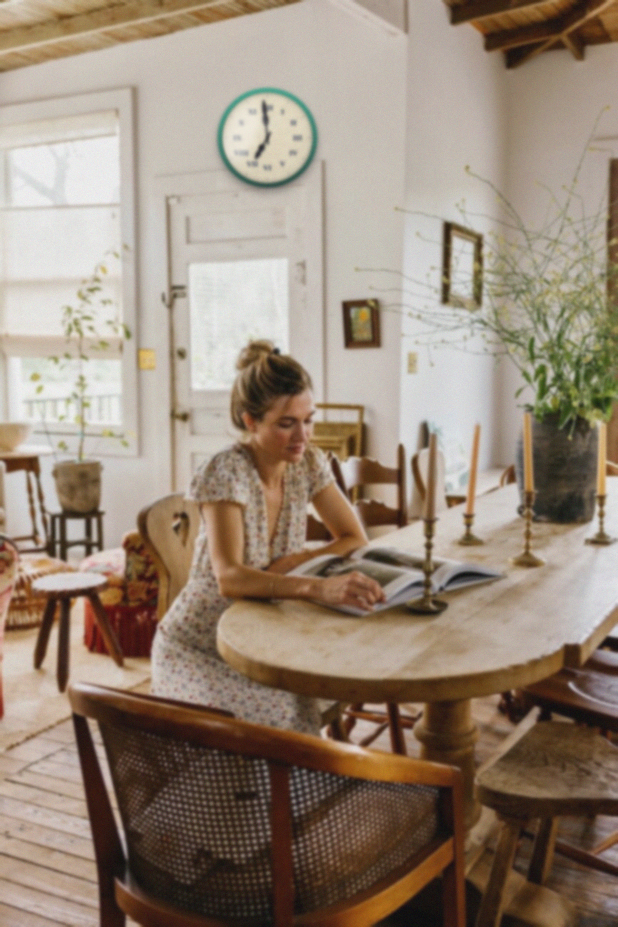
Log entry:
6 h 59 min
